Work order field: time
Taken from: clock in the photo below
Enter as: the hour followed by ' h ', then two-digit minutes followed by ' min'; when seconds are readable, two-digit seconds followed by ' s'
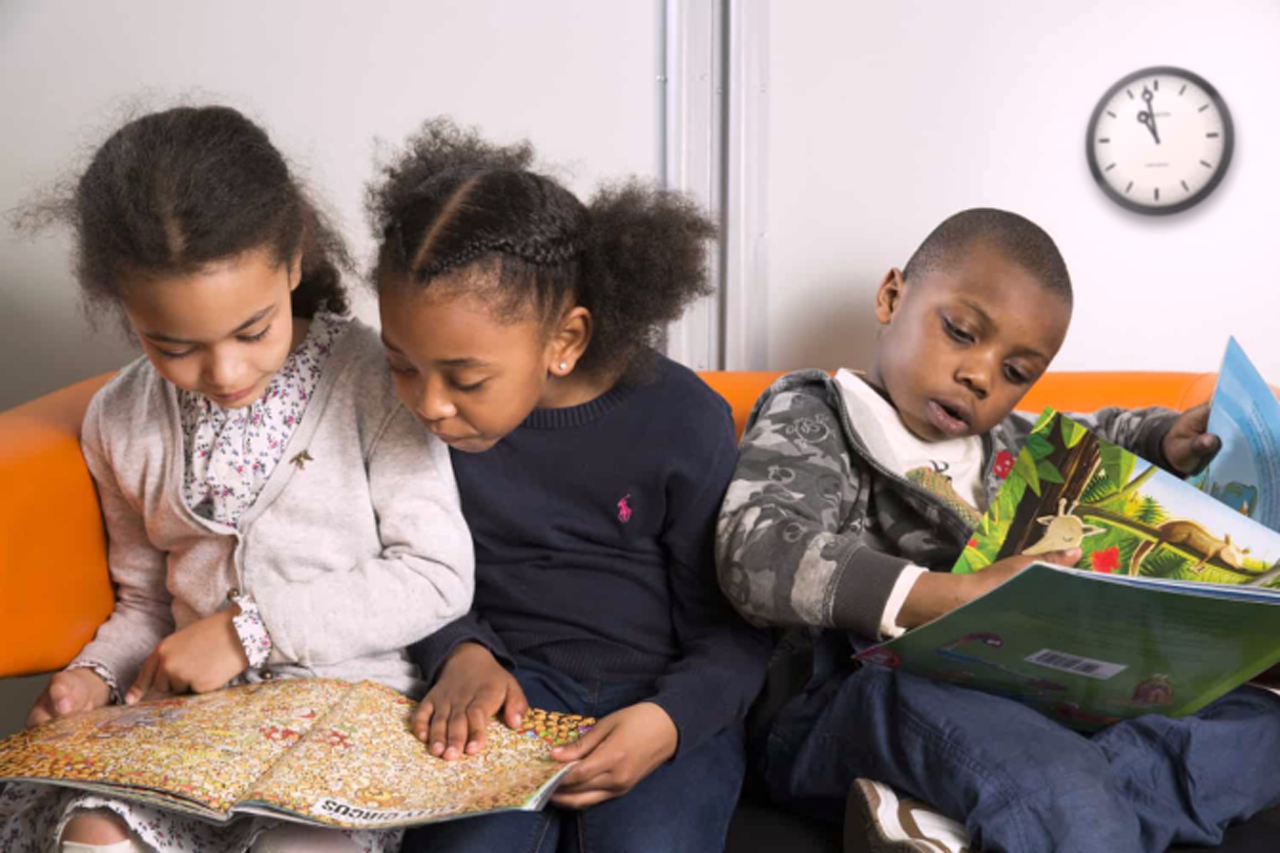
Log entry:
10 h 58 min
